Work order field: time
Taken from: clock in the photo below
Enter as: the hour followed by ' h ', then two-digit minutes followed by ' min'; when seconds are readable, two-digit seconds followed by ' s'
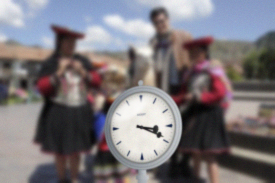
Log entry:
3 h 19 min
